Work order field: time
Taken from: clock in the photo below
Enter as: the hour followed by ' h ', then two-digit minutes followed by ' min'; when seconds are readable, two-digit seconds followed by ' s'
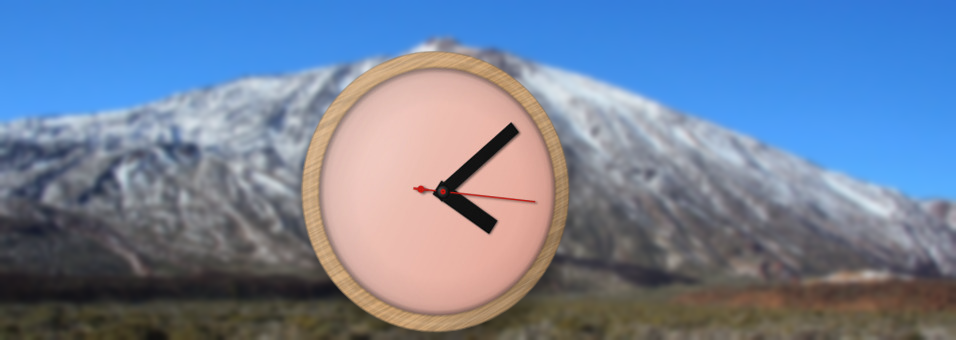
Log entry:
4 h 08 min 16 s
